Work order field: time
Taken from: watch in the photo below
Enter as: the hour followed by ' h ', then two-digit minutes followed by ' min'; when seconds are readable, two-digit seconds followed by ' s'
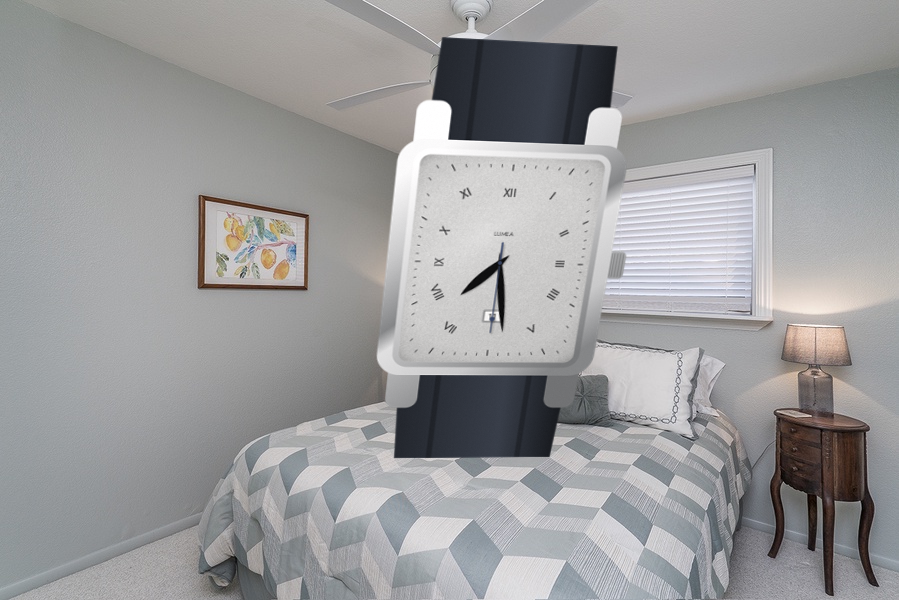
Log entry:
7 h 28 min 30 s
